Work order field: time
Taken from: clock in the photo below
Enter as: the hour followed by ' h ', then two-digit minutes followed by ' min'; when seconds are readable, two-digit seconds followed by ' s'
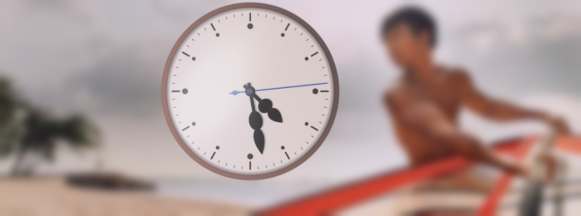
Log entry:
4 h 28 min 14 s
